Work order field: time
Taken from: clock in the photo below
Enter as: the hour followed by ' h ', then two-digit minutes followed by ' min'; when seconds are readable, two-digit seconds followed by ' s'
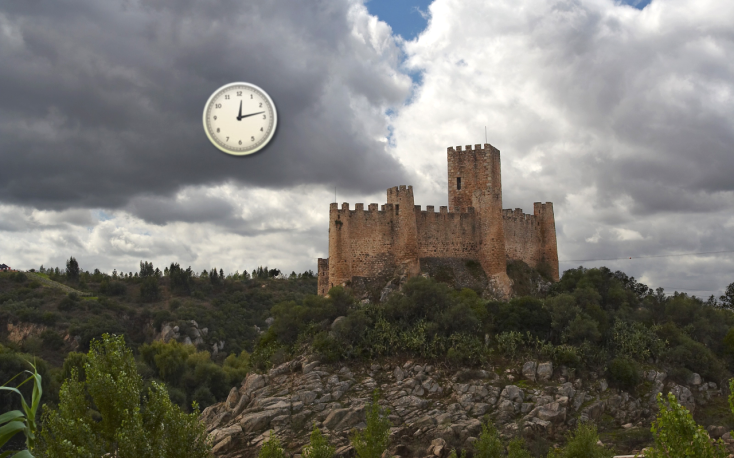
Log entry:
12 h 13 min
